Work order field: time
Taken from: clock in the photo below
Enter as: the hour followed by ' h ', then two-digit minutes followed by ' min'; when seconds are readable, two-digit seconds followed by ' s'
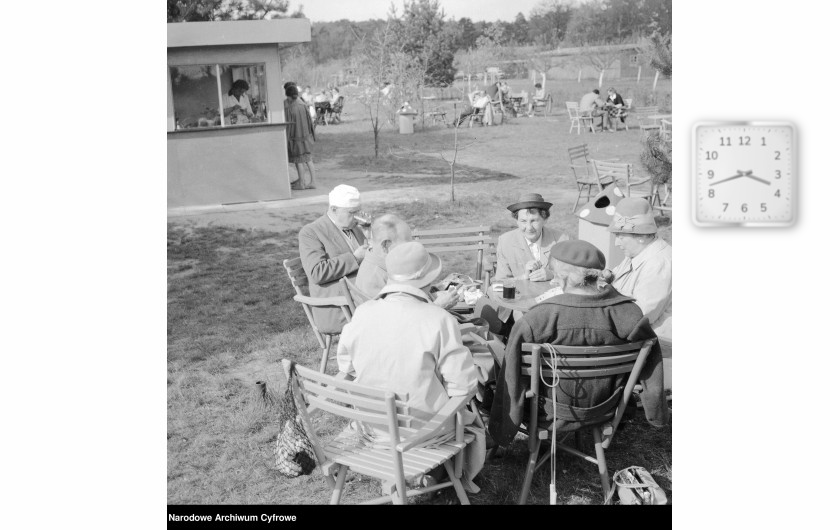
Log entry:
3 h 42 min
